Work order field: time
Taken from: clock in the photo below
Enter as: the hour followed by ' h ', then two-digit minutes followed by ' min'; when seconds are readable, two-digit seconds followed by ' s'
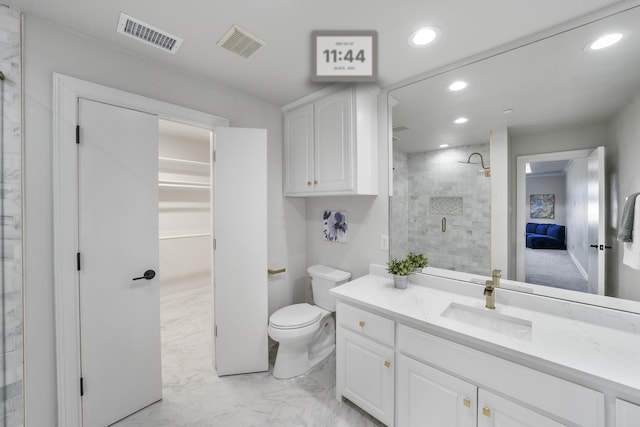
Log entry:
11 h 44 min
